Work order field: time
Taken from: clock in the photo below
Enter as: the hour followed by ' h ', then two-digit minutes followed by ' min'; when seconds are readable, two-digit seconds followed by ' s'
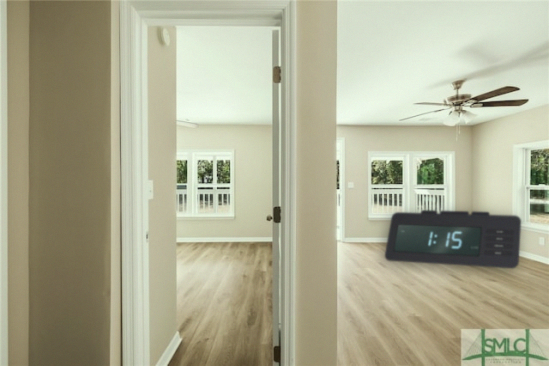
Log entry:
1 h 15 min
